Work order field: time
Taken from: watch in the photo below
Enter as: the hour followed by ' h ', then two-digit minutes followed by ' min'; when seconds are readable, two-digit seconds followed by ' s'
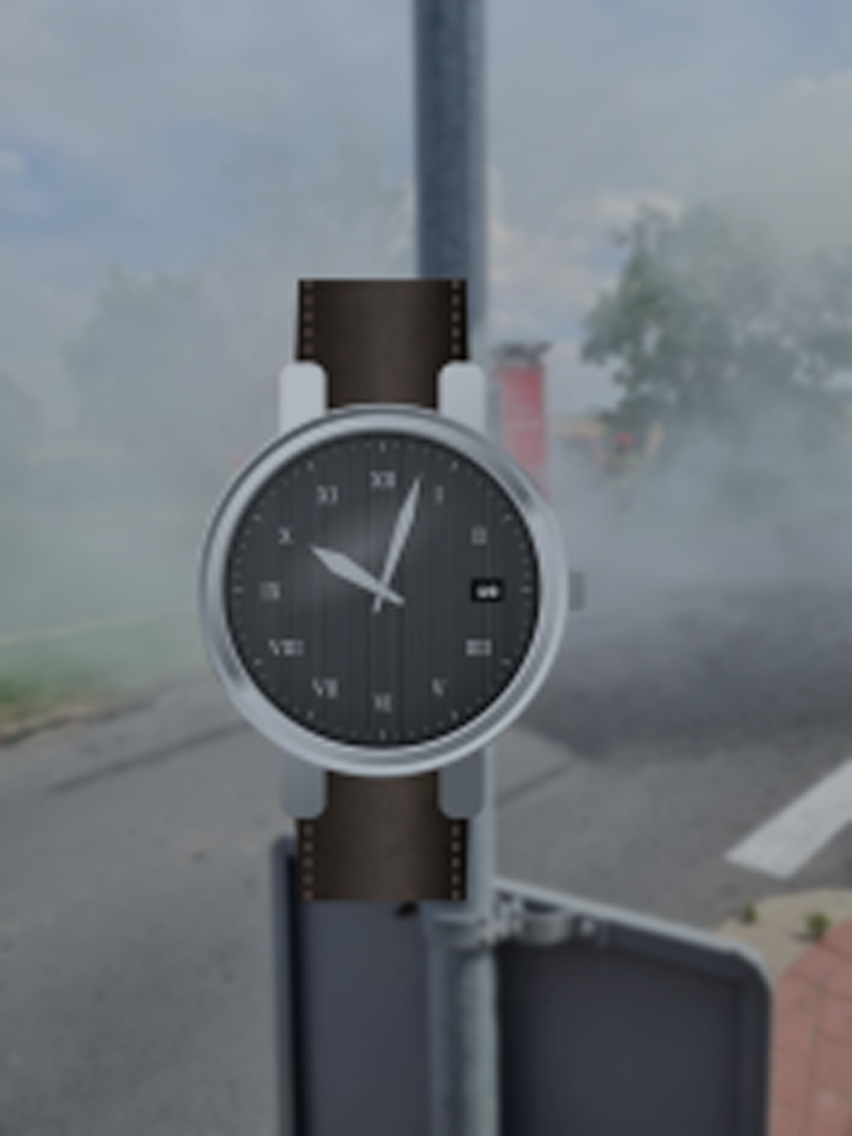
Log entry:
10 h 03 min
